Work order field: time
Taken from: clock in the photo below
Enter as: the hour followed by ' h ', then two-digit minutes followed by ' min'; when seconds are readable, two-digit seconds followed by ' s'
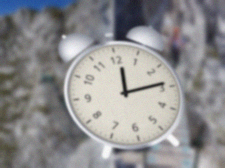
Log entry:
12 h 14 min
